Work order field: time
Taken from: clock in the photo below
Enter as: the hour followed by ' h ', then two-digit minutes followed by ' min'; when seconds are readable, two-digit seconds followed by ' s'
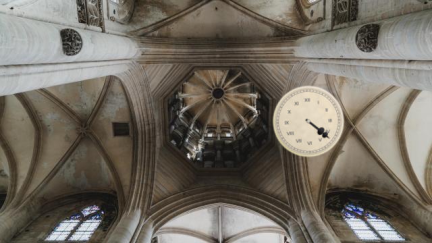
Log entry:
4 h 22 min
